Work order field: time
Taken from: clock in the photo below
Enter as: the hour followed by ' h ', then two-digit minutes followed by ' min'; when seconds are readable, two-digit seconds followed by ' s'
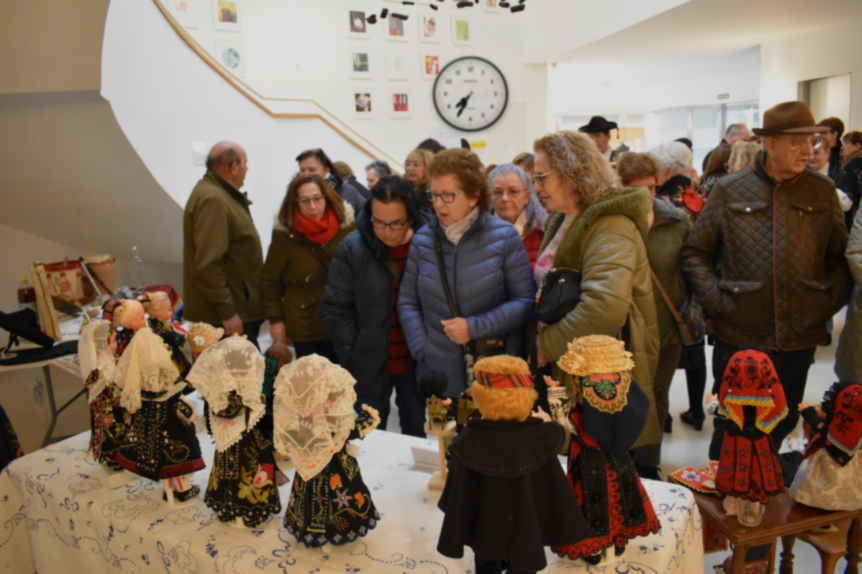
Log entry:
7 h 35 min
